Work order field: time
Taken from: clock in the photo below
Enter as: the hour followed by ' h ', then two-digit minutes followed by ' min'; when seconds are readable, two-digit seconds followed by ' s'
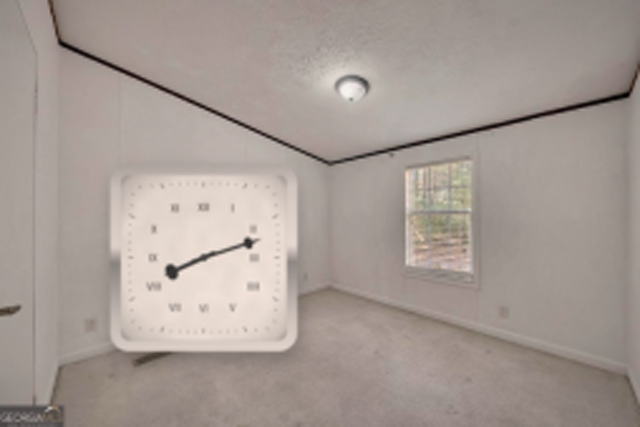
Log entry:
8 h 12 min
